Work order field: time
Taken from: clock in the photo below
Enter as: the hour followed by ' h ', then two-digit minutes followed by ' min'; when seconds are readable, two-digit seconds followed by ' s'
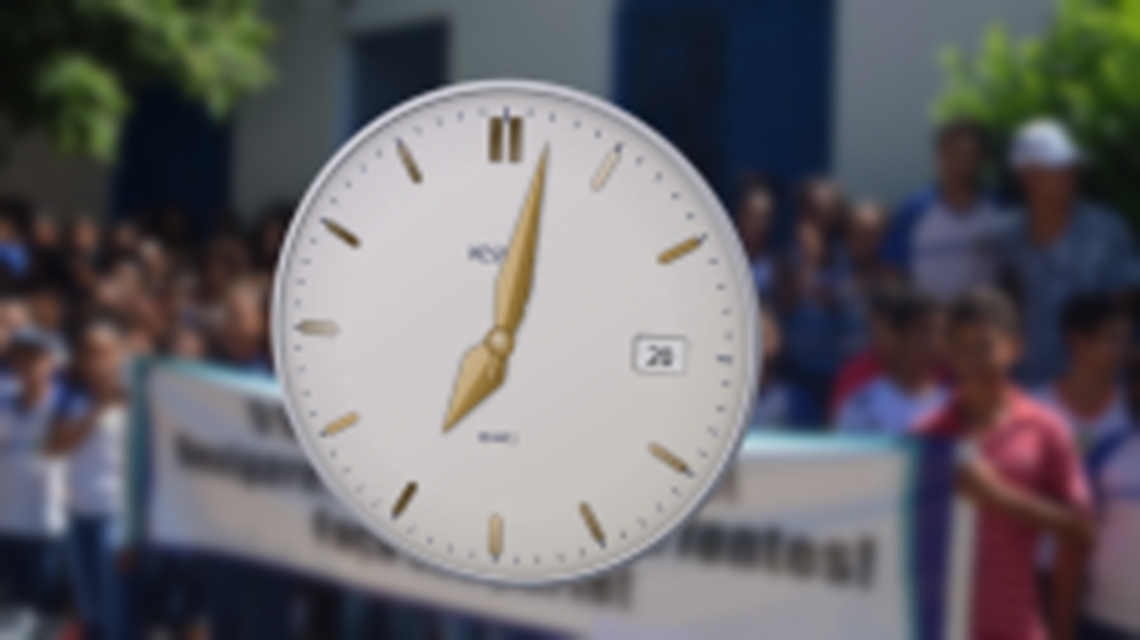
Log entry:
7 h 02 min
